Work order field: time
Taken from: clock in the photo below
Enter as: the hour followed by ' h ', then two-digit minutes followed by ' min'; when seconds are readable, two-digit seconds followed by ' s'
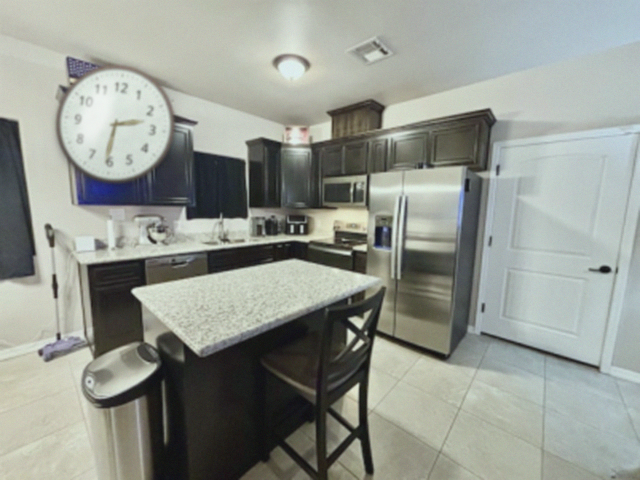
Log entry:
2 h 31 min
